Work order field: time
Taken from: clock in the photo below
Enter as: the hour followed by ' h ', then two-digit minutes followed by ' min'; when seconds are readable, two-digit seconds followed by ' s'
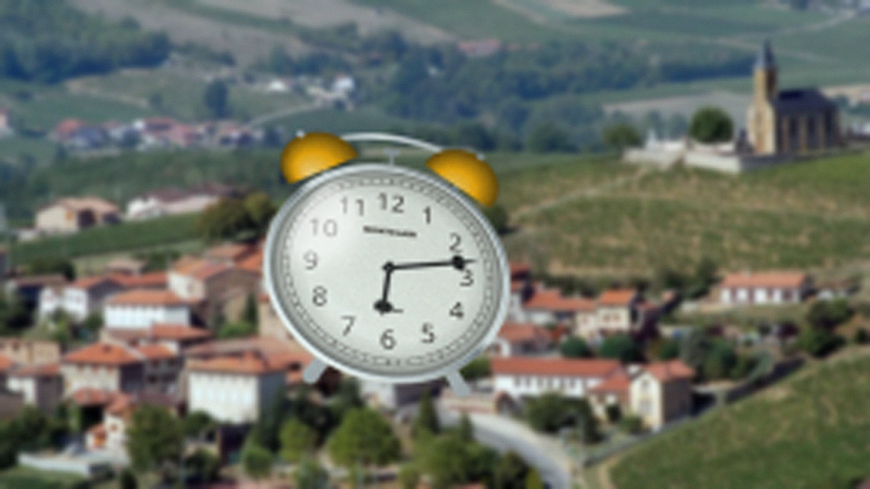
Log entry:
6 h 13 min
